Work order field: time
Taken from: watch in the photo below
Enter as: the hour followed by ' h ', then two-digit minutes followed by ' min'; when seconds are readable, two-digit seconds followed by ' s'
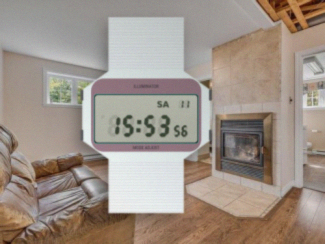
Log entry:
15 h 53 min 56 s
